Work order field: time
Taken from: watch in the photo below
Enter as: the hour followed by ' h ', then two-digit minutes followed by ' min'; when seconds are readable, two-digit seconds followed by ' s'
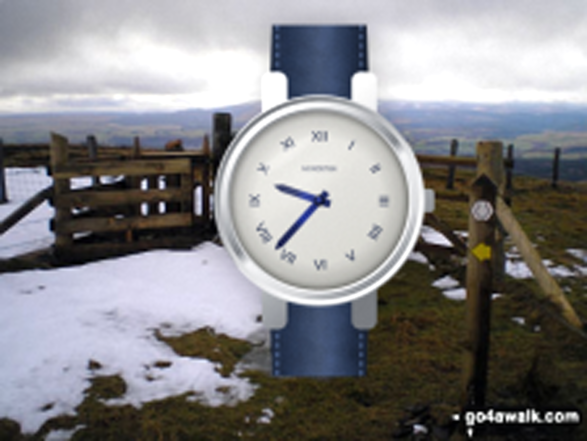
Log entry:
9 h 37 min
